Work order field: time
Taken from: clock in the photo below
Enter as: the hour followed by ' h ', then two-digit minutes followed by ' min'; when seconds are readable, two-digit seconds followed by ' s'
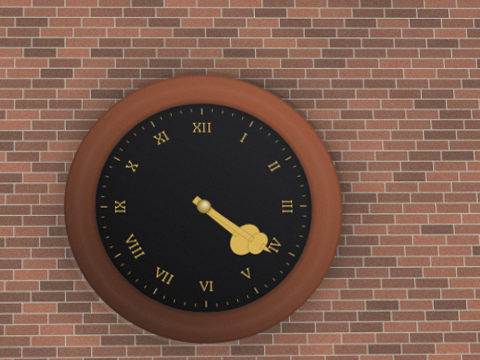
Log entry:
4 h 21 min
